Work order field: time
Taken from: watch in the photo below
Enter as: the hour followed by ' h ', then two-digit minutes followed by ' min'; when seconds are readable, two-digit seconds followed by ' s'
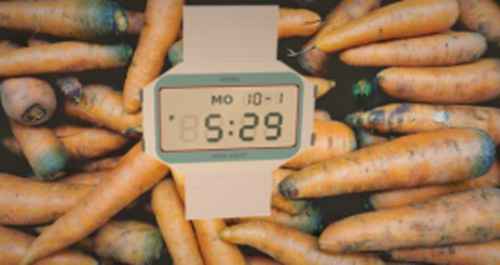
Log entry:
5 h 29 min
